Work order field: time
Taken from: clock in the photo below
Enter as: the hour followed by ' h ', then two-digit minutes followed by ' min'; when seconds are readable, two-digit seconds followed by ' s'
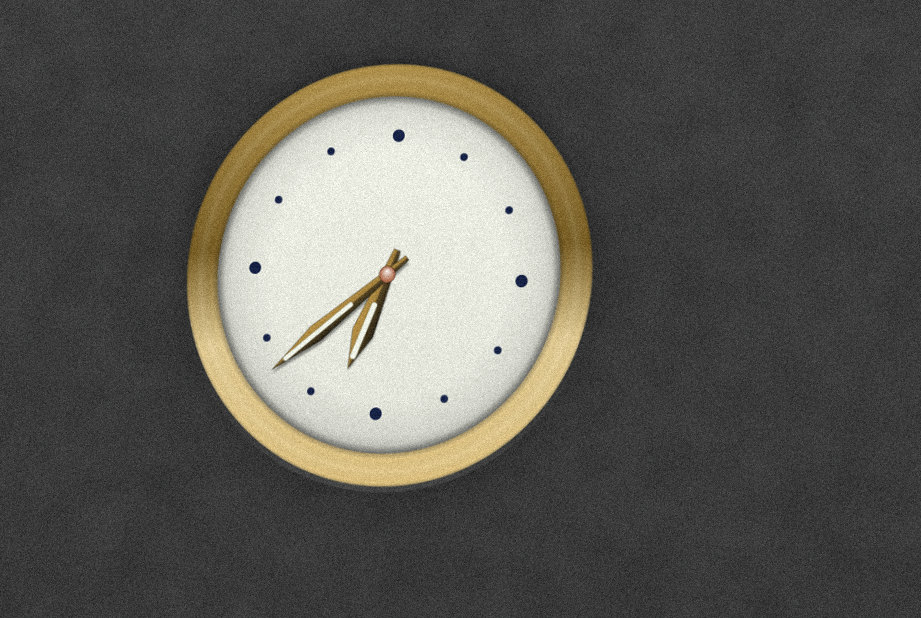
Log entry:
6 h 38 min
